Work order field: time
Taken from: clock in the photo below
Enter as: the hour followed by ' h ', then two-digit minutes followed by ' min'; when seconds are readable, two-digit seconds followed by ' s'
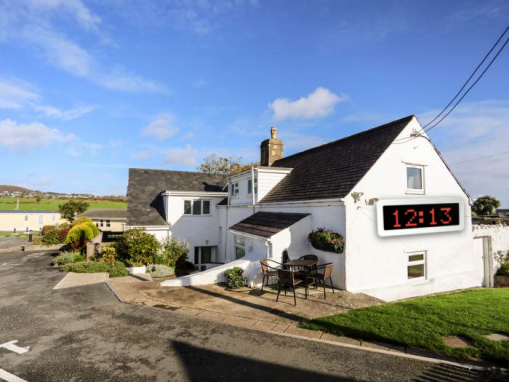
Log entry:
12 h 13 min
